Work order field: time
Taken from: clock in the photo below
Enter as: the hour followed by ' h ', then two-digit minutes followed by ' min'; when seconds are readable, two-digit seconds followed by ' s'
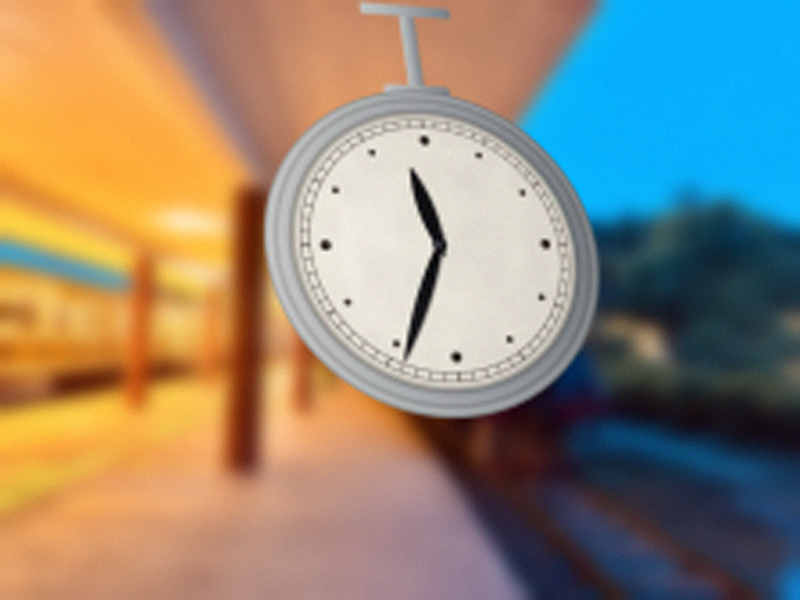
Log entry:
11 h 34 min
